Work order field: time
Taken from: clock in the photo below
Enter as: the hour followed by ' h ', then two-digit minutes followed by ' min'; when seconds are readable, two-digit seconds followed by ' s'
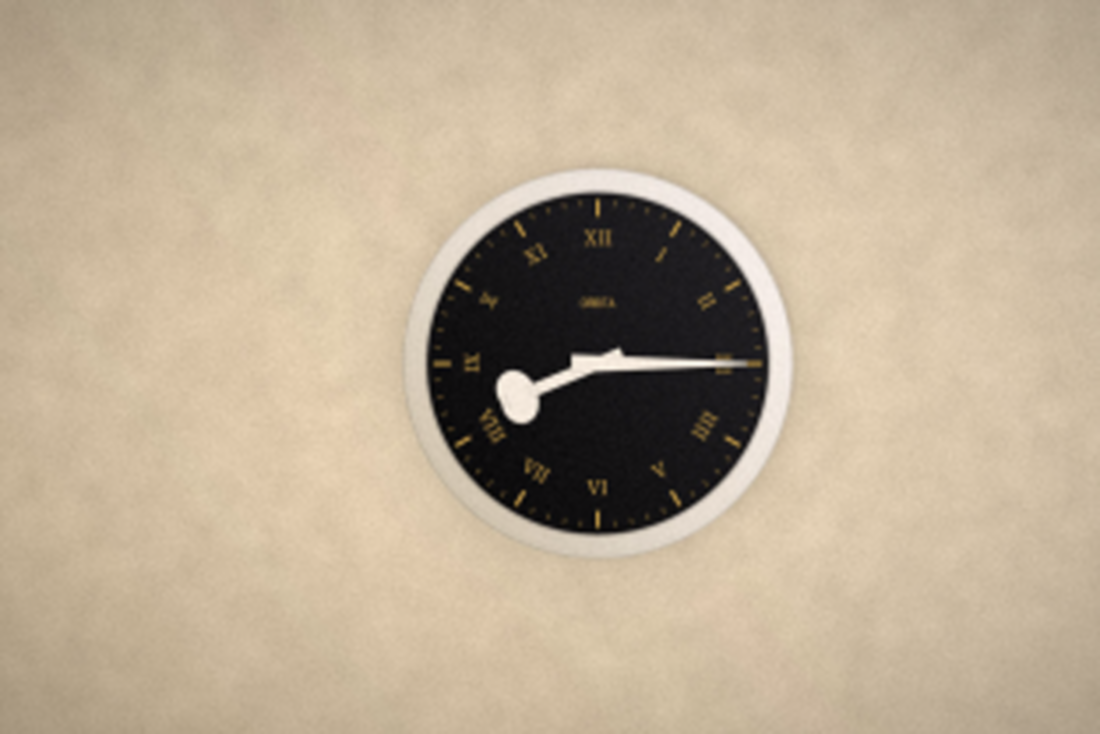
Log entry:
8 h 15 min
